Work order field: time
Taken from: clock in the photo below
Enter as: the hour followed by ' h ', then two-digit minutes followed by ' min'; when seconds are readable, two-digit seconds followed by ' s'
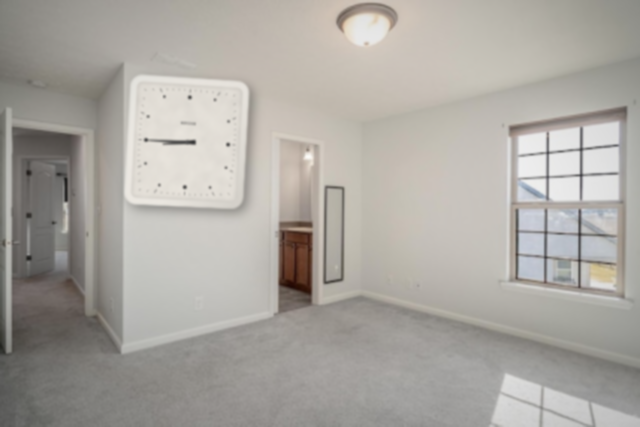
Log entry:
8 h 45 min
